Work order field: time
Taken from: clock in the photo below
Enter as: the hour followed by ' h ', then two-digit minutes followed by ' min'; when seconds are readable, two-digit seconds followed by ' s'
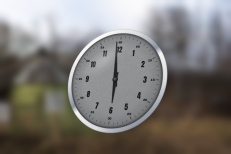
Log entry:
5 h 59 min
